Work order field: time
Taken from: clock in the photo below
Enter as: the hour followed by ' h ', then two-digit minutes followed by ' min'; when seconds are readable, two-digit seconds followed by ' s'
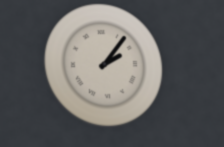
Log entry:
2 h 07 min
